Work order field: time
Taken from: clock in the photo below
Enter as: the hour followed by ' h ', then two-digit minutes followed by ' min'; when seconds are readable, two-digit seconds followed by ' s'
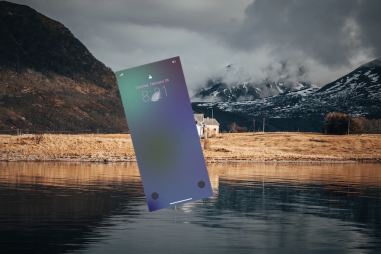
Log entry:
8 h 21 min
